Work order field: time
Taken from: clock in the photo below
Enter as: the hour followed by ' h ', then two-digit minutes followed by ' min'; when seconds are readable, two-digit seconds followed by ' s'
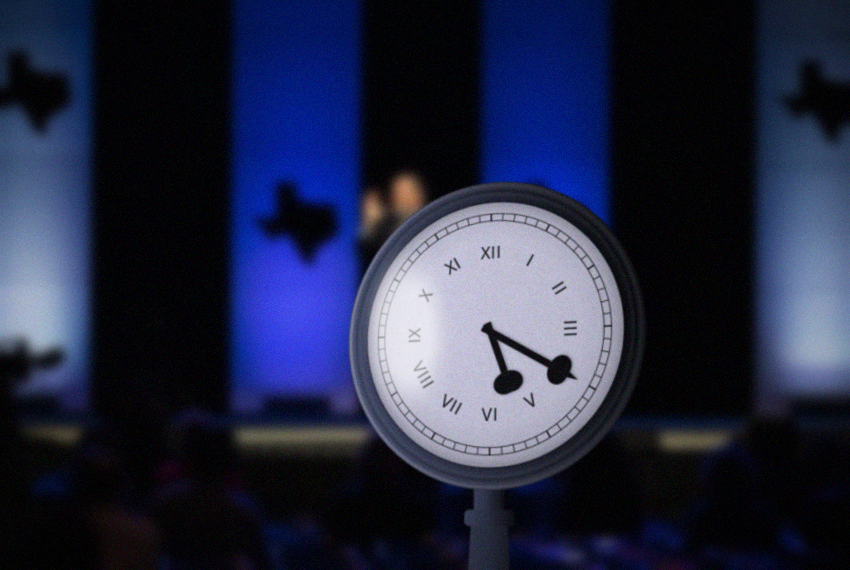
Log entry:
5 h 20 min
